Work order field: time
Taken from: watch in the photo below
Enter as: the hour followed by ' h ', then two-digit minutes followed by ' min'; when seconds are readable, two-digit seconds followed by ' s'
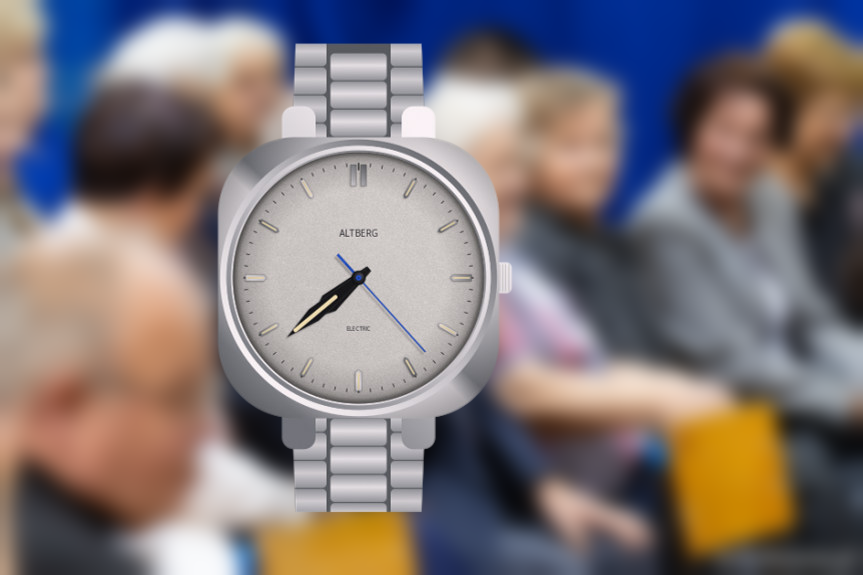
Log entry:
7 h 38 min 23 s
